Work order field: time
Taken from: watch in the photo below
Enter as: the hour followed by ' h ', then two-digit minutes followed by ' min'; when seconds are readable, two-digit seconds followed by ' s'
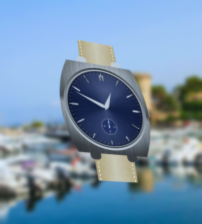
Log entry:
12 h 49 min
